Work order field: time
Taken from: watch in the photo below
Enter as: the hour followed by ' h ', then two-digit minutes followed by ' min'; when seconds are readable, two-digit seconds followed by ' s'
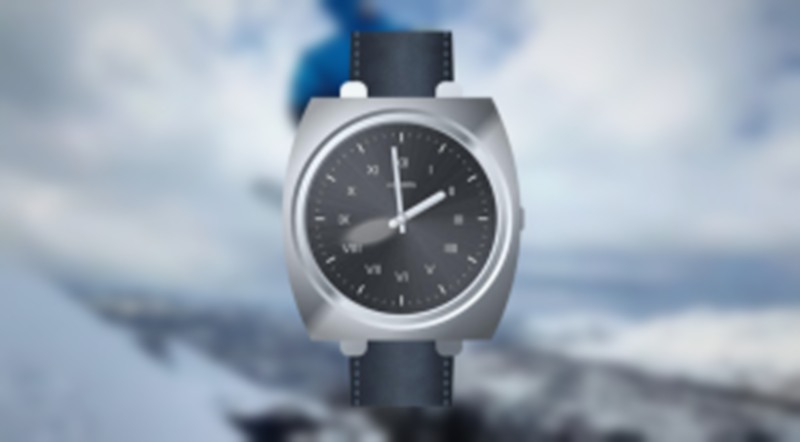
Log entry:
1 h 59 min
